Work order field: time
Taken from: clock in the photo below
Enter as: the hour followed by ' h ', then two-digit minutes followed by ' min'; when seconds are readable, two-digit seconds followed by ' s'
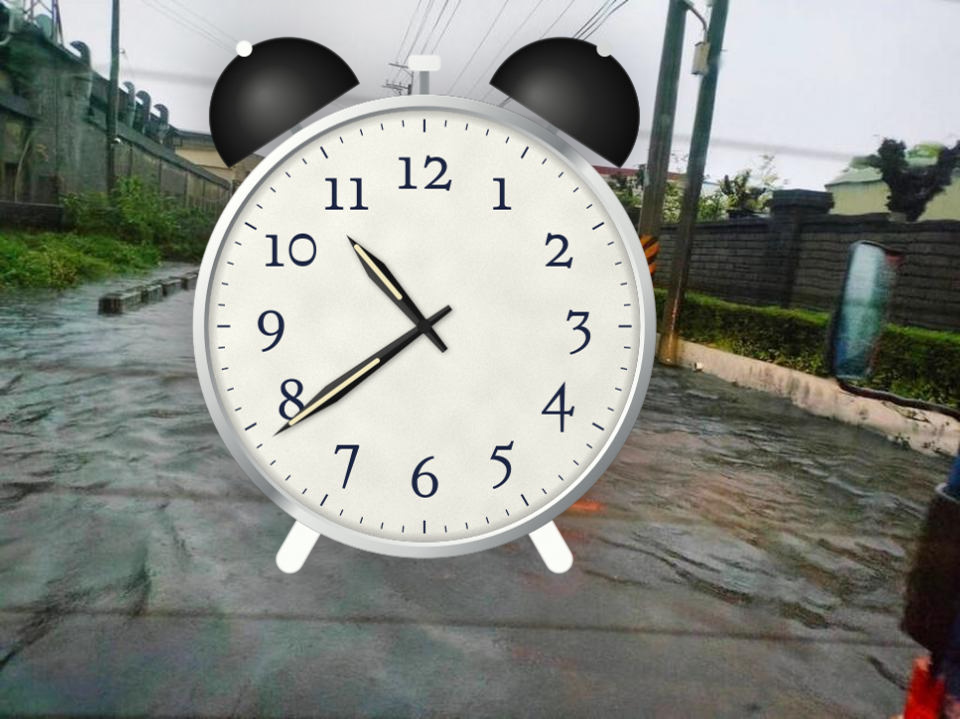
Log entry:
10 h 39 min
